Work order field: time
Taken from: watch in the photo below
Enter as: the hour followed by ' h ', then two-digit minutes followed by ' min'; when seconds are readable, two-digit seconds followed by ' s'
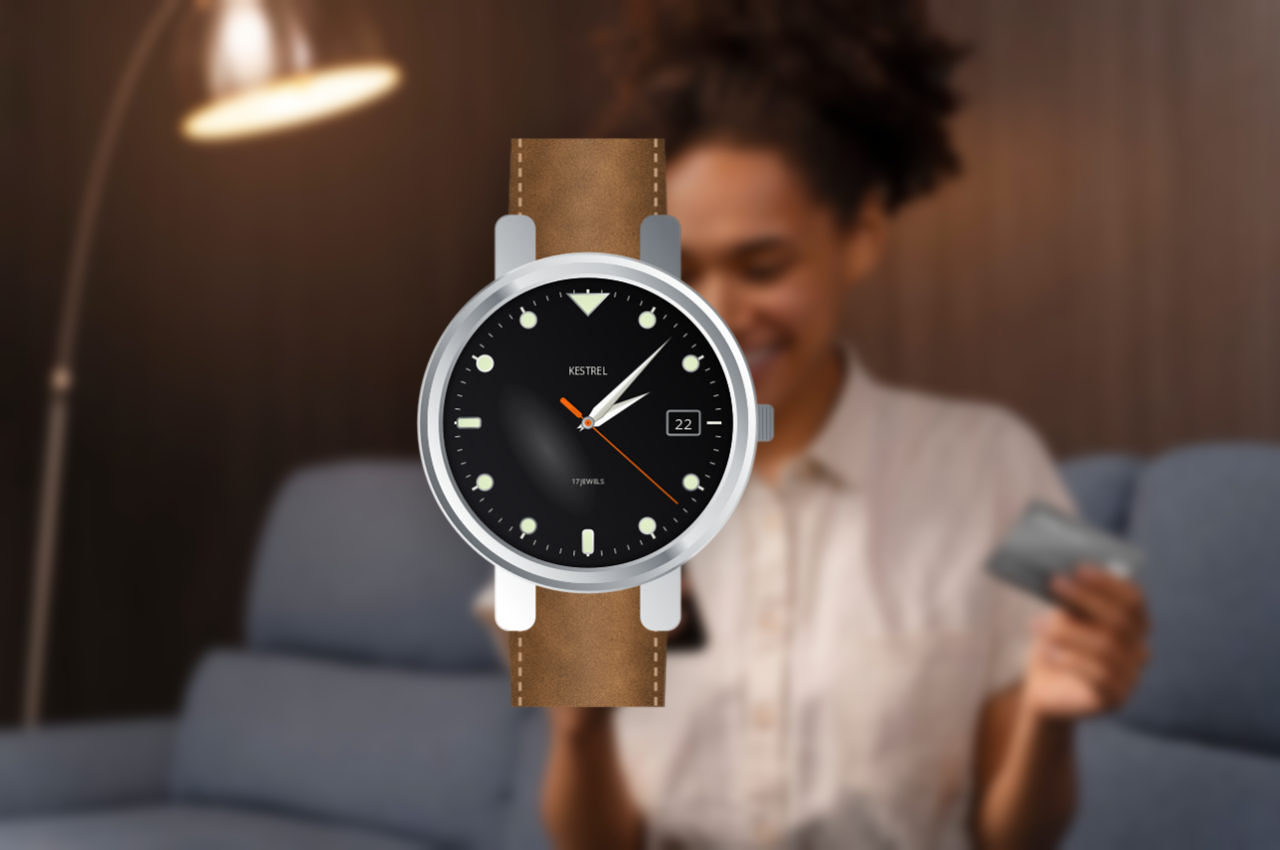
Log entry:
2 h 07 min 22 s
